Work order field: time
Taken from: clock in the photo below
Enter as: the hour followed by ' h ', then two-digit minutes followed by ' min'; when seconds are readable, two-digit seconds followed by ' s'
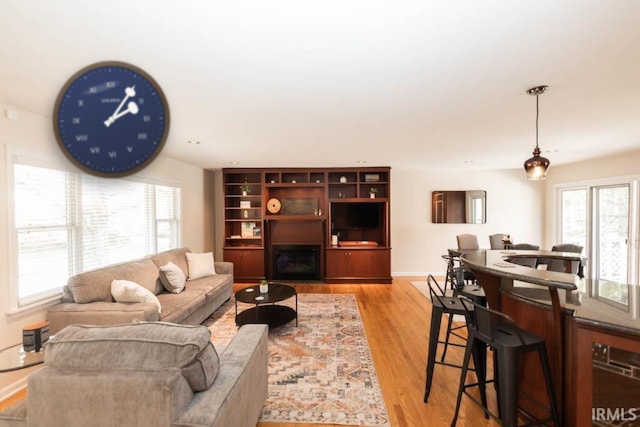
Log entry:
2 h 06 min
